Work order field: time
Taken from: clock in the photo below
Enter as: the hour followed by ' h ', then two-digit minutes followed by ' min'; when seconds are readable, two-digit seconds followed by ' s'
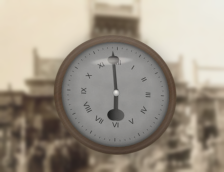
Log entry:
5 h 59 min
